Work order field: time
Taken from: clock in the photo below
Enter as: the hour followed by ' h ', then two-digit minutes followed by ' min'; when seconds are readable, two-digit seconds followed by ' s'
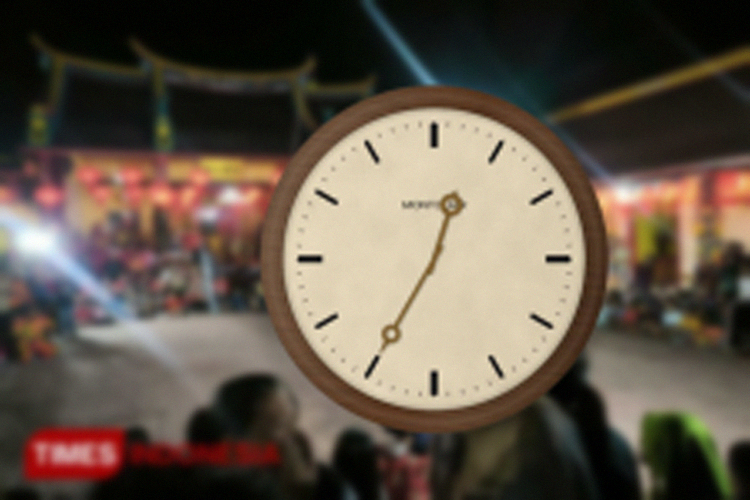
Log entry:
12 h 35 min
